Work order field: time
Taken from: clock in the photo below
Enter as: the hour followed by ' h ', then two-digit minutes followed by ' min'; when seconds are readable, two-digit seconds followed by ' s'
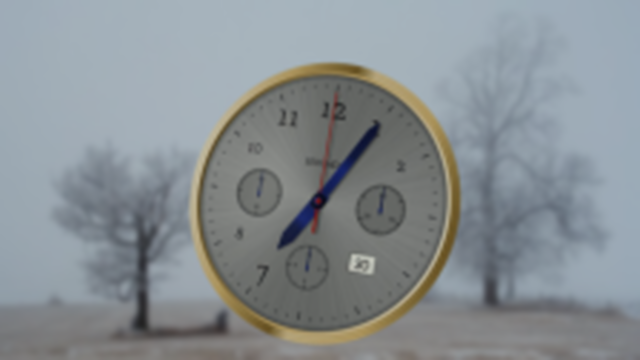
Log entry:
7 h 05 min
